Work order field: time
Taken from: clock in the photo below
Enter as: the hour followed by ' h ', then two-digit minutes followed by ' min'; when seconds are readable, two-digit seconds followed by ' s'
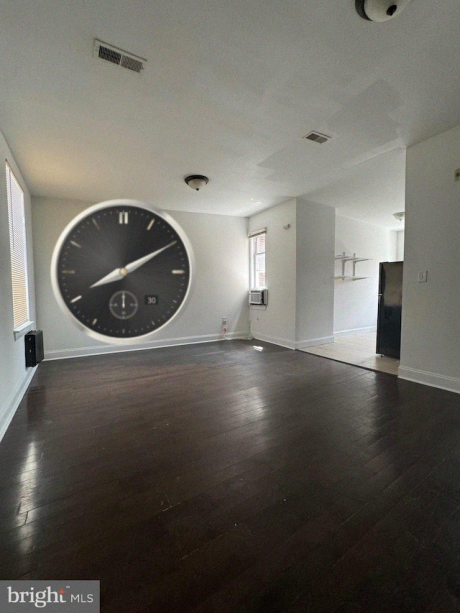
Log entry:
8 h 10 min
